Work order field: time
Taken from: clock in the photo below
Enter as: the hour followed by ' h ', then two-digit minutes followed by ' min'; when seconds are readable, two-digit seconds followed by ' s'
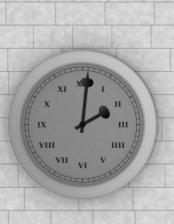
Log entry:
2 h 01 min
